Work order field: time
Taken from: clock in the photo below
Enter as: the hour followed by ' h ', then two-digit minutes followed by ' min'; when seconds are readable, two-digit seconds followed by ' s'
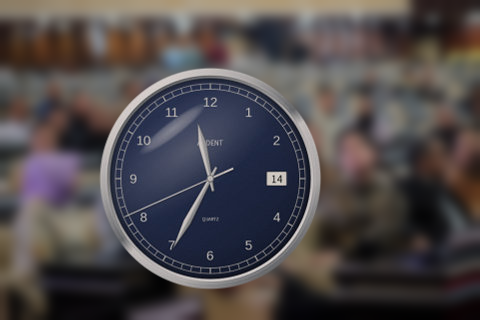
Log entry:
11 h 34 min 41 s
